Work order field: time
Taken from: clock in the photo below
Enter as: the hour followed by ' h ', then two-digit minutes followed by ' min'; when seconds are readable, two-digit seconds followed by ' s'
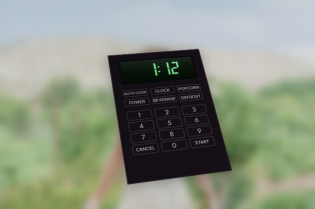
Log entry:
1 h 12 min
